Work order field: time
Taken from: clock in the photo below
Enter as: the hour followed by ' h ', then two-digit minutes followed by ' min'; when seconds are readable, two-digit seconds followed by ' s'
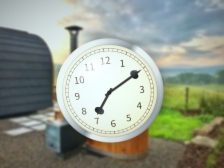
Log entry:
7 h 10 min
